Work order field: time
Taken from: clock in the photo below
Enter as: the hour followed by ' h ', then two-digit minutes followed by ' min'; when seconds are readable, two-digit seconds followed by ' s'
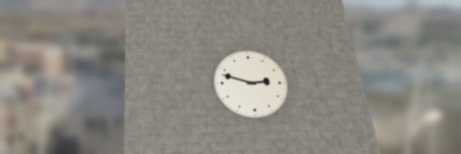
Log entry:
2 h 48 min
